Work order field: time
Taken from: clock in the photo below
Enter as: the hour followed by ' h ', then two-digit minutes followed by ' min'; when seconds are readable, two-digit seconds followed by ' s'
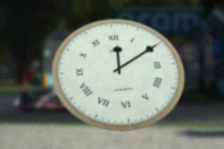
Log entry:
12 h 10 min
